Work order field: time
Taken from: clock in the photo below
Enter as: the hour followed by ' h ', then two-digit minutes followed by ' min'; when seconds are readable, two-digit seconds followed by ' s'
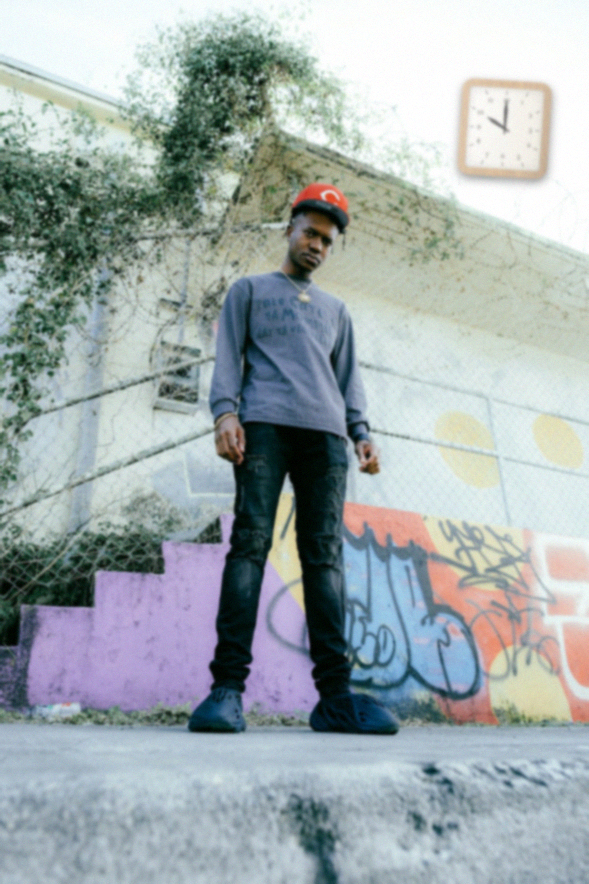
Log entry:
10 h 00 min
